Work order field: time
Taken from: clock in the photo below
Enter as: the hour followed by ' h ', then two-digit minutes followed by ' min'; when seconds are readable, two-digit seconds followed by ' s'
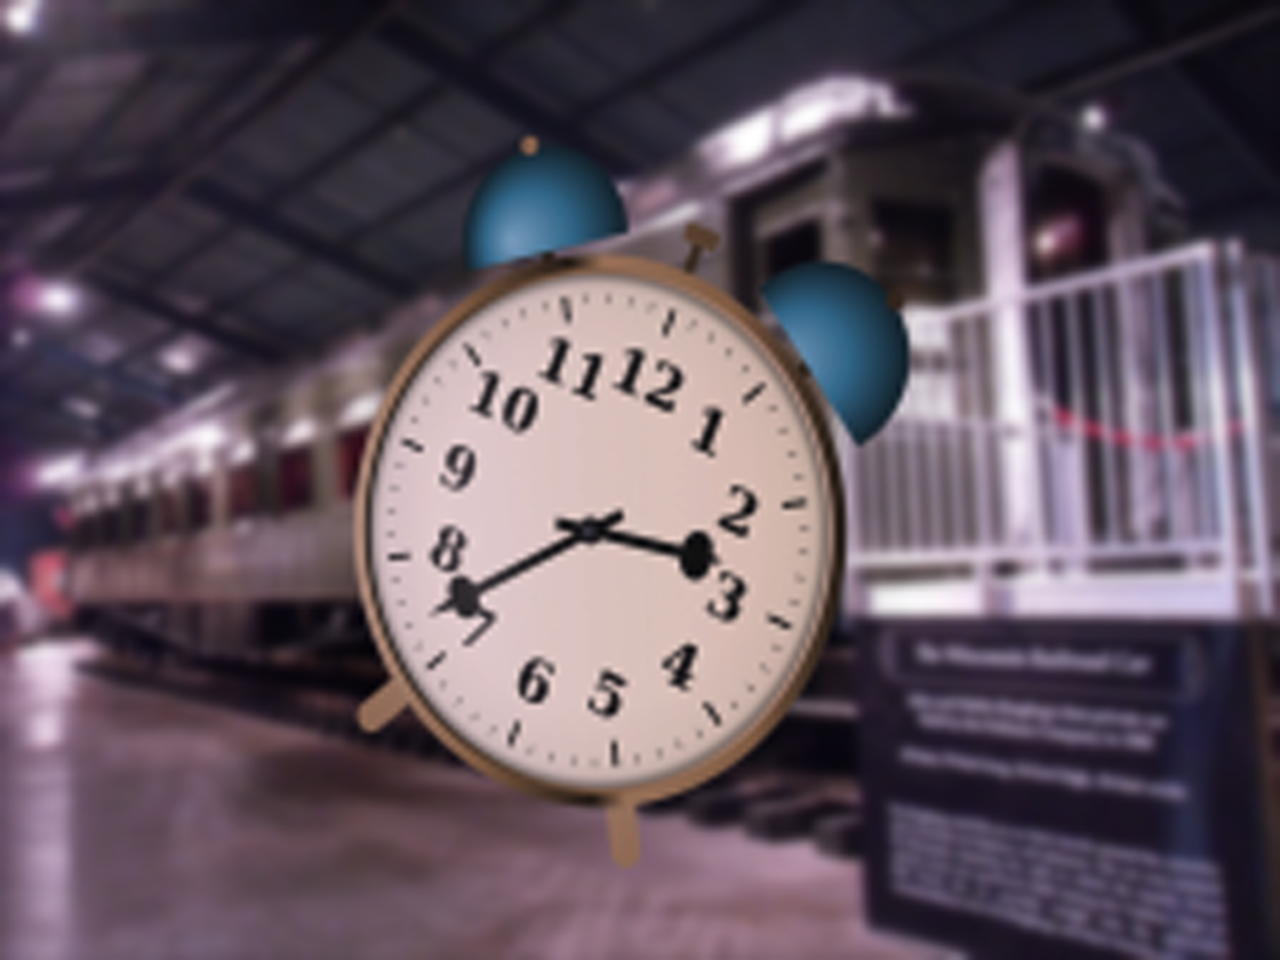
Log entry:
2 h 37 min
